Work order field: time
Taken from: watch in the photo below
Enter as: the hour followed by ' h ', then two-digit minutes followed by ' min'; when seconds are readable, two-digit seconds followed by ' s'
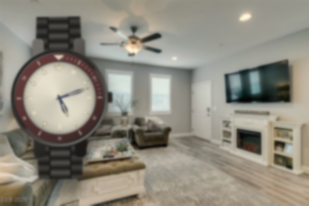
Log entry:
5 h 12 min
